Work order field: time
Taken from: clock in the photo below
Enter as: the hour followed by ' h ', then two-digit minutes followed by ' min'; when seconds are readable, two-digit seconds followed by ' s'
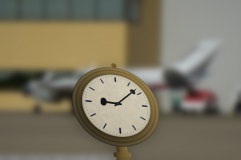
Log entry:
9 h 08 min
